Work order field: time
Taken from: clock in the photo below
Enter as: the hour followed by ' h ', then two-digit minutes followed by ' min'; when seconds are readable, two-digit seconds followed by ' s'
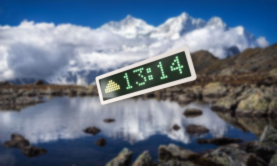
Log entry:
13 h 14 min
